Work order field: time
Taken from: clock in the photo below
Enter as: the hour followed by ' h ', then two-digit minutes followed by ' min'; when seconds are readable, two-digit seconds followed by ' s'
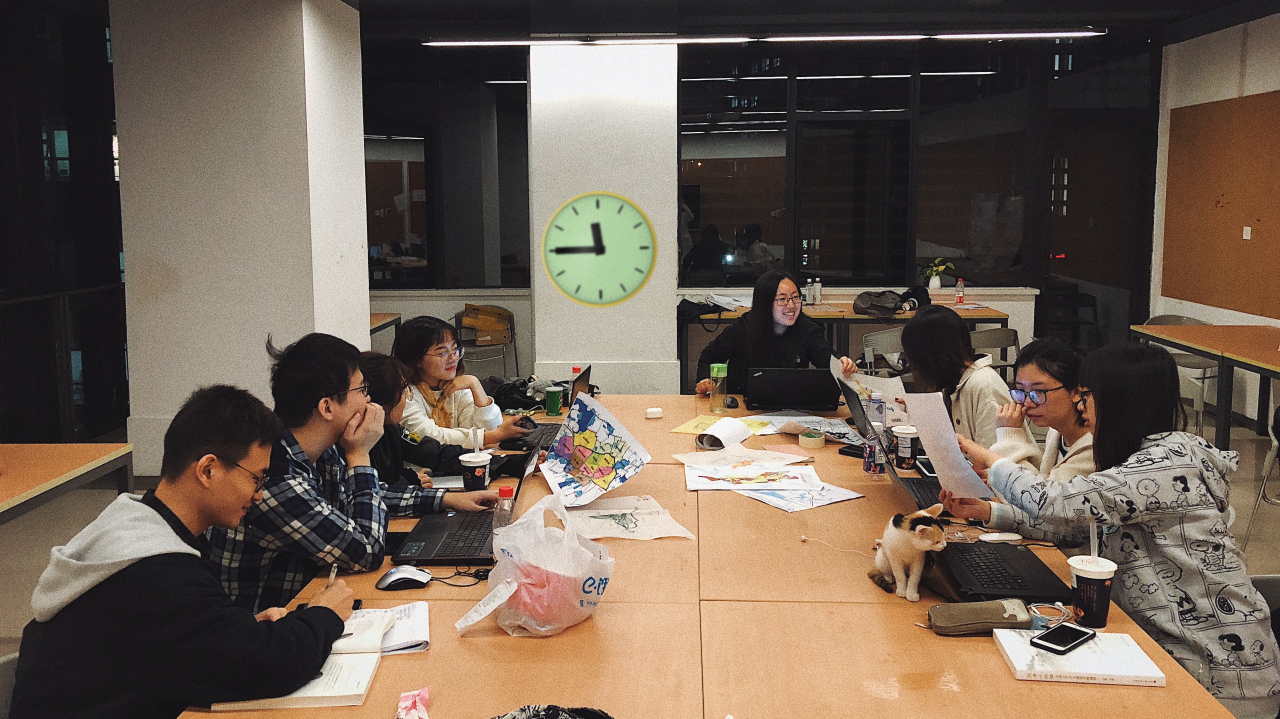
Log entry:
11 h 45 min
